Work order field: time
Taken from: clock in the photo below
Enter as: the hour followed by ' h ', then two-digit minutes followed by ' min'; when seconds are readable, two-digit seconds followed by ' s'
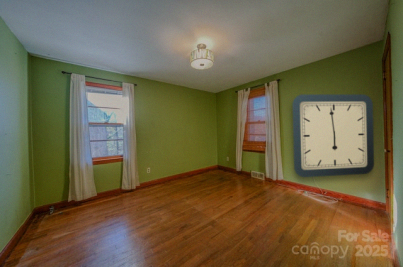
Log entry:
5 h 59 min
